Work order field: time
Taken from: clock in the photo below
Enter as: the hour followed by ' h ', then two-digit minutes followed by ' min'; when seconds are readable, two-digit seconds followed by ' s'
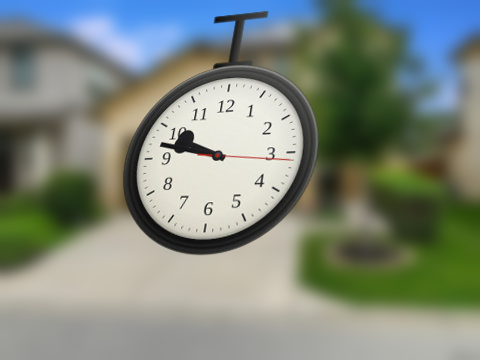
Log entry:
9 h 47 min 16 s
